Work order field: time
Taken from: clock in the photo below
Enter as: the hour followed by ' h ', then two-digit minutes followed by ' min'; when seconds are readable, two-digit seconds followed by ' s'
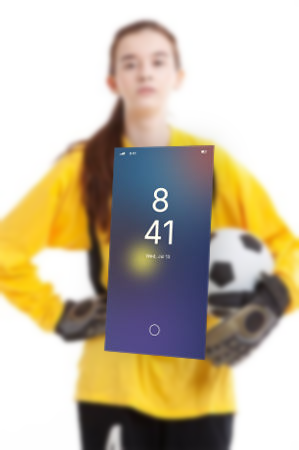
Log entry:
8 h 41 min
